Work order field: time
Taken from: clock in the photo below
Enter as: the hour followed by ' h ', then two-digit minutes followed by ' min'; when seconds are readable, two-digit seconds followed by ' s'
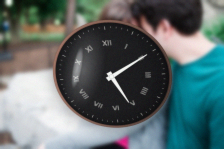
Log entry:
5 h 10 min
